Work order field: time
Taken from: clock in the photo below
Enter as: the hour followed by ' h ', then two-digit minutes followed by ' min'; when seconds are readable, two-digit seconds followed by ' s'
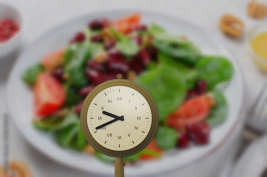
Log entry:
9 h 41 min
